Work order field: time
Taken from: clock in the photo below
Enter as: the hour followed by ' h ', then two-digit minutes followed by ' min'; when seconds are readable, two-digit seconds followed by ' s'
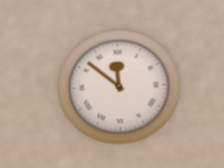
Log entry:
11 h 52 min
